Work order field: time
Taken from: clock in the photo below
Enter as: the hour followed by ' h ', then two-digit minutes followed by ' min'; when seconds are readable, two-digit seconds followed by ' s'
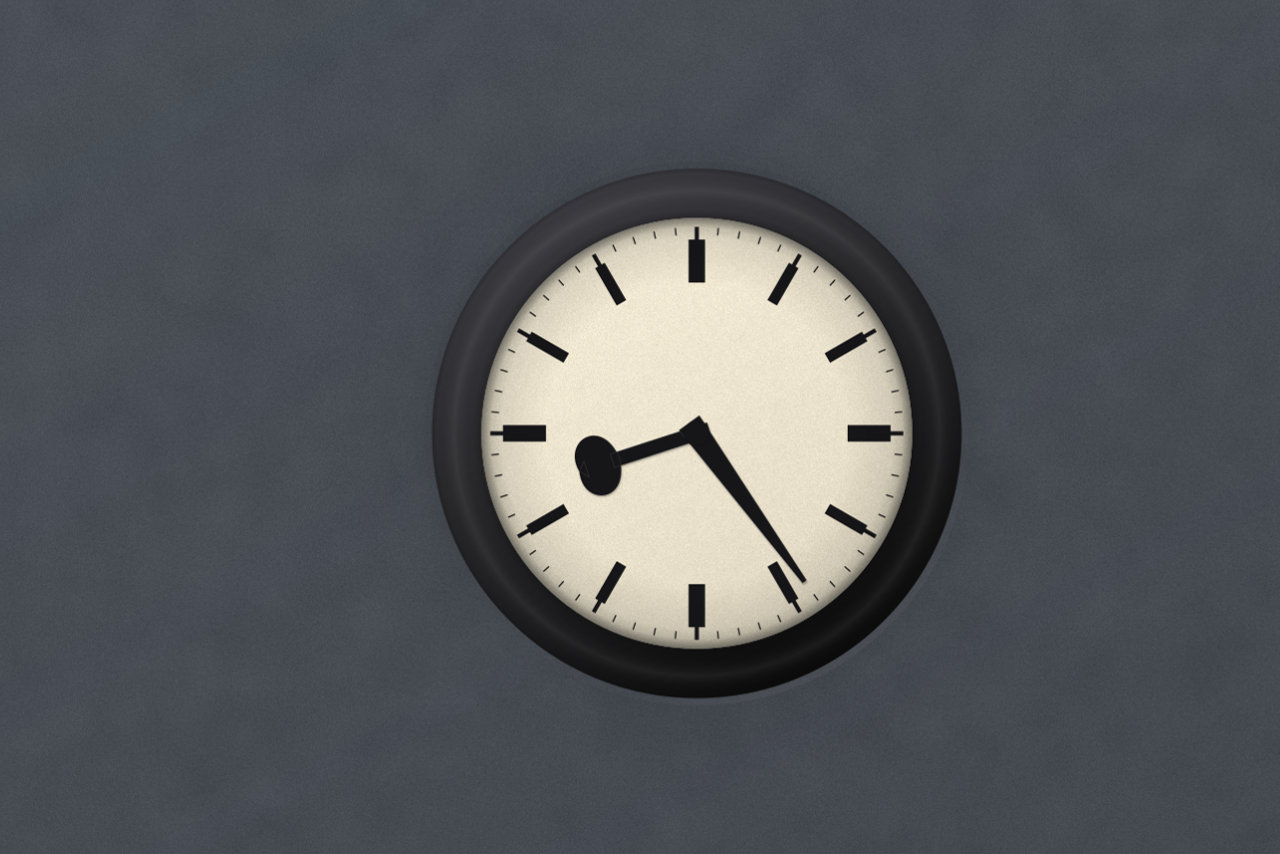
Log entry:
8 h 24 min
